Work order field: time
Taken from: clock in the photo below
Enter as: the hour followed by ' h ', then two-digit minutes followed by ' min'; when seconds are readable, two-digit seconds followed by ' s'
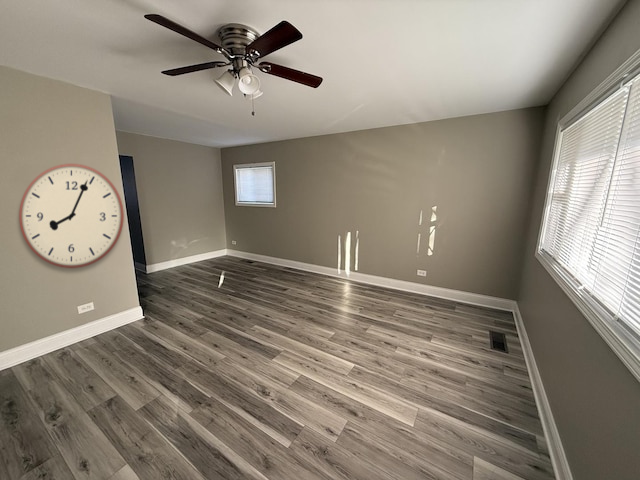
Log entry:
8 h 04 min
